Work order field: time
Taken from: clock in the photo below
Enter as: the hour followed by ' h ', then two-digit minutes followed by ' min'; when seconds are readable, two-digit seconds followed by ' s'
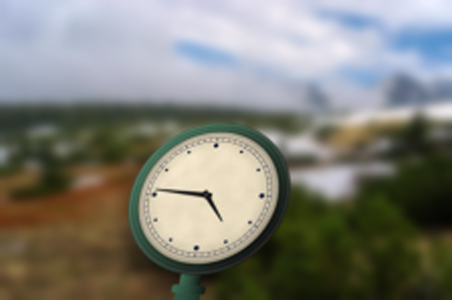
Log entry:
4 h 46 min
